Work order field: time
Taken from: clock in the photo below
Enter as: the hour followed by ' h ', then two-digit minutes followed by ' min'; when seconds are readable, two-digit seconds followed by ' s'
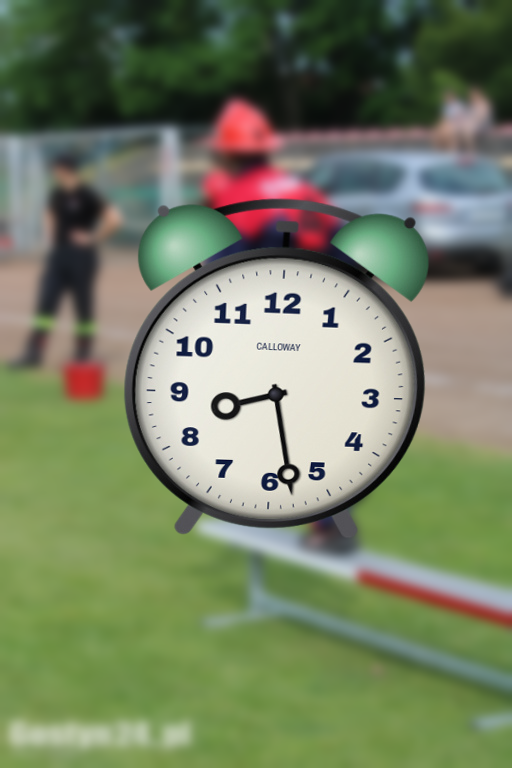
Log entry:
8 h 28 min
